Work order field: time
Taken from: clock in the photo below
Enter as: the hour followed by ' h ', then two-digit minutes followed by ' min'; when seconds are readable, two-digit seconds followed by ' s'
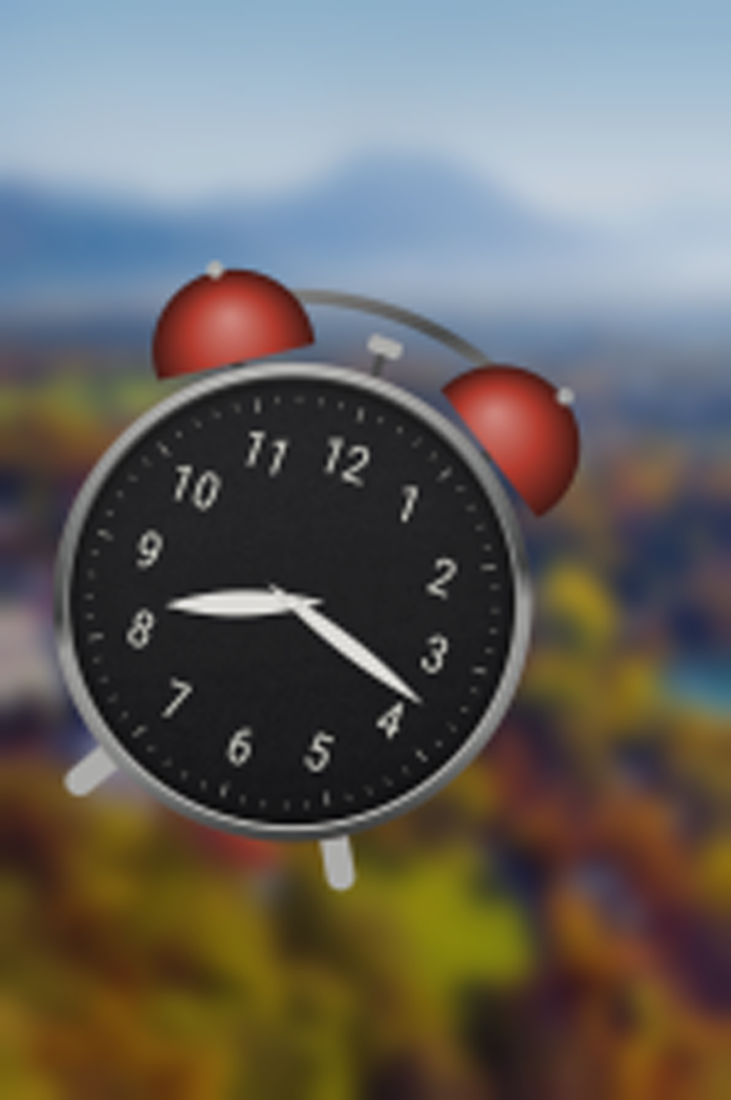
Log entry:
8 h 18 min
